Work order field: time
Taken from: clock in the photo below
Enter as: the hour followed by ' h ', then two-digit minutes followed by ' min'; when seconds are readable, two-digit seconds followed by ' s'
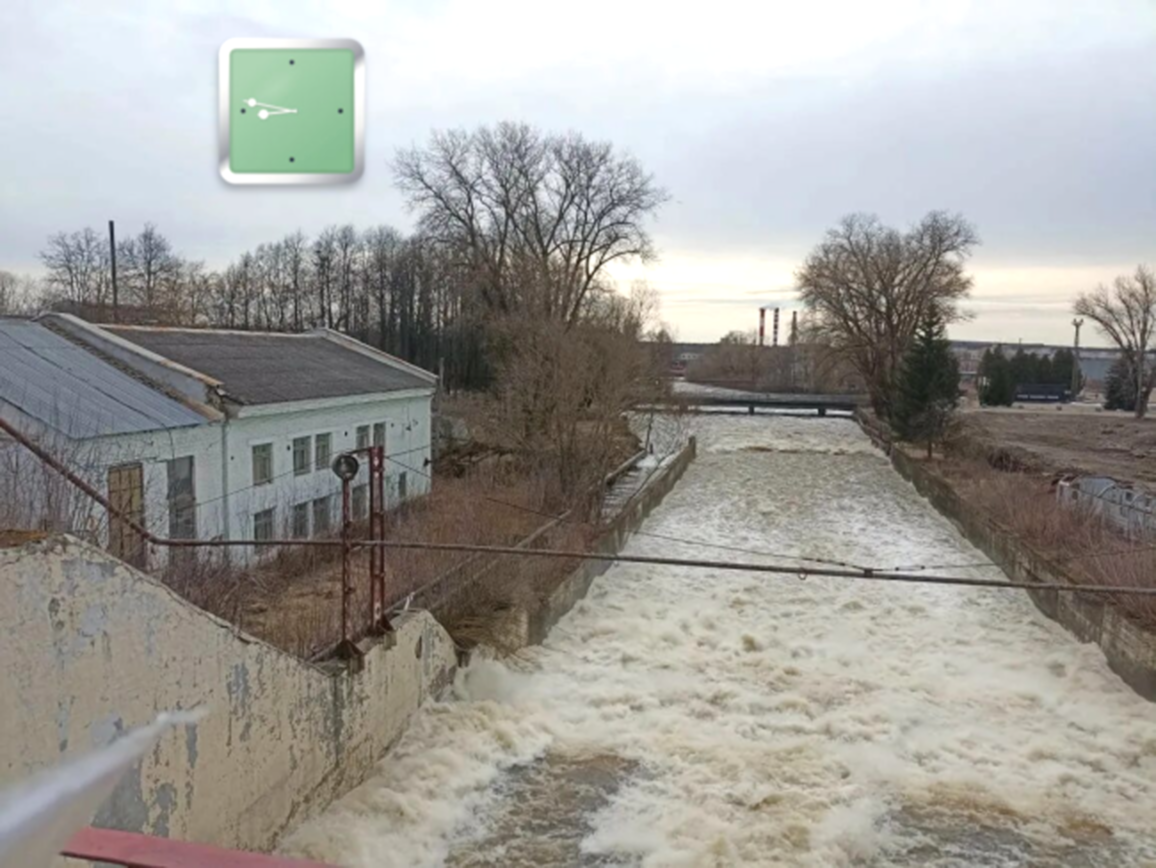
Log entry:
8 h 47 min
